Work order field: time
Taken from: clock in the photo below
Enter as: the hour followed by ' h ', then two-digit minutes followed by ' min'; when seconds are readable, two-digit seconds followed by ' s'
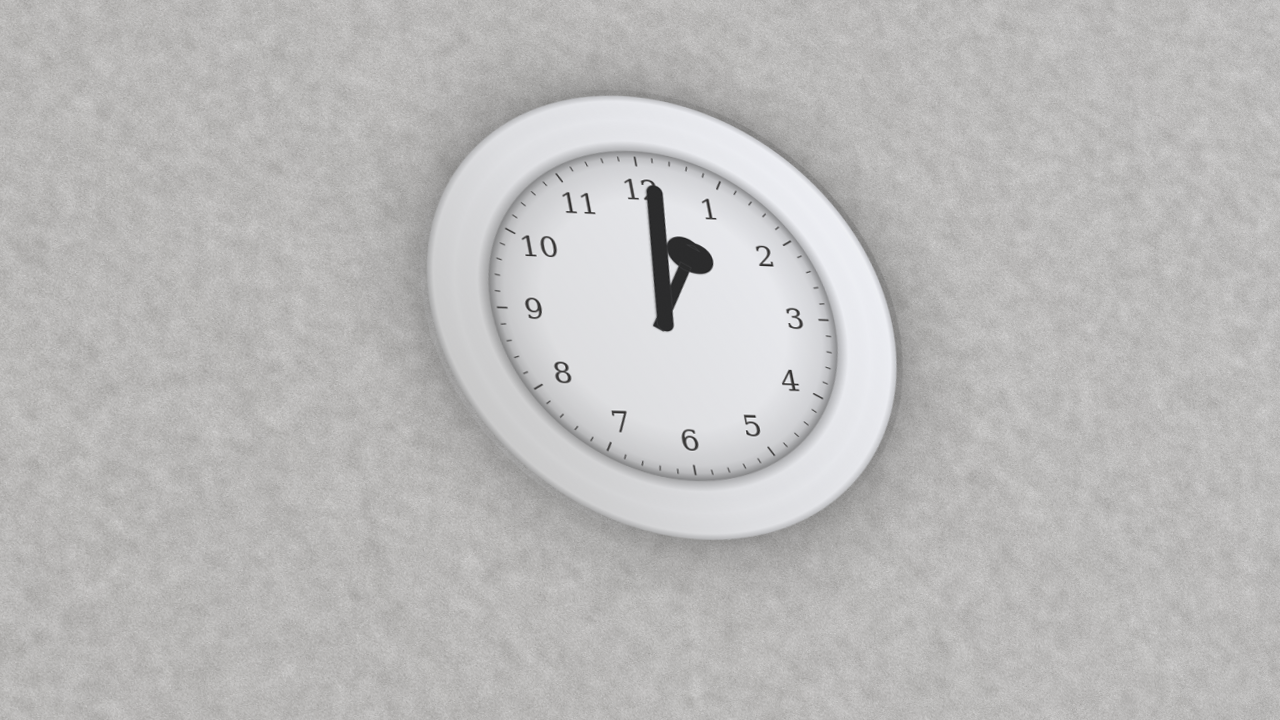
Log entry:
1 h 01 min
